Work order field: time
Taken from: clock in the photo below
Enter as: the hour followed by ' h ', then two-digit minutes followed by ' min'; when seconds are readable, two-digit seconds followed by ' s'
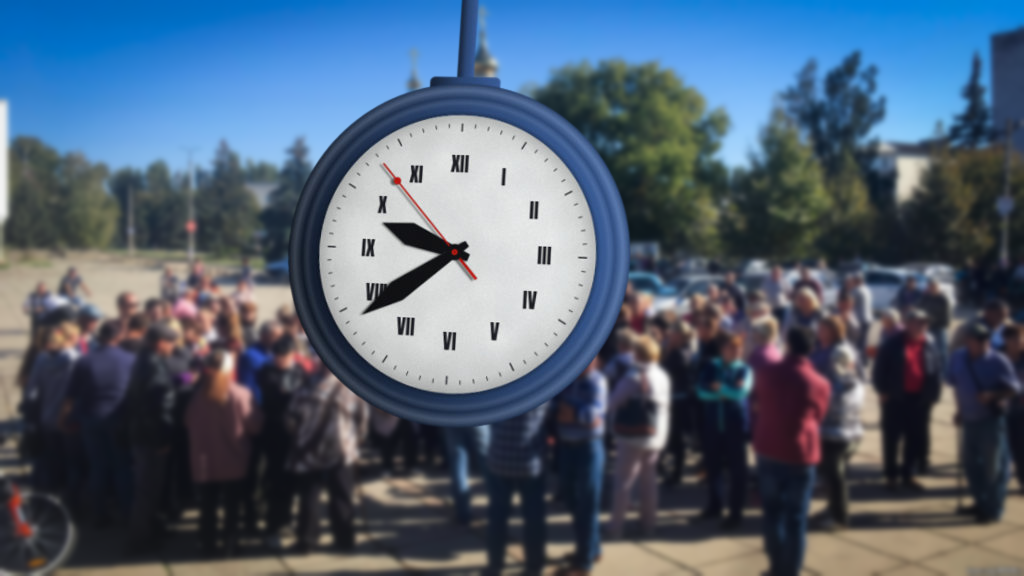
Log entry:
9 h 38 min 53 s
